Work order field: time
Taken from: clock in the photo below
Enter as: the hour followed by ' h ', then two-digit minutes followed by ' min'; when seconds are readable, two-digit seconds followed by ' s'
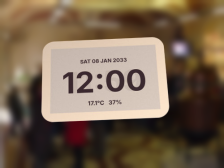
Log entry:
12 h 00 min
